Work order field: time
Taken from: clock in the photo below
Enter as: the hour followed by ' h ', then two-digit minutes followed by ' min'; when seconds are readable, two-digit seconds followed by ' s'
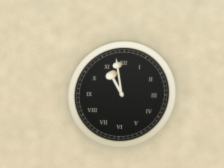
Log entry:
10 h 58 min
